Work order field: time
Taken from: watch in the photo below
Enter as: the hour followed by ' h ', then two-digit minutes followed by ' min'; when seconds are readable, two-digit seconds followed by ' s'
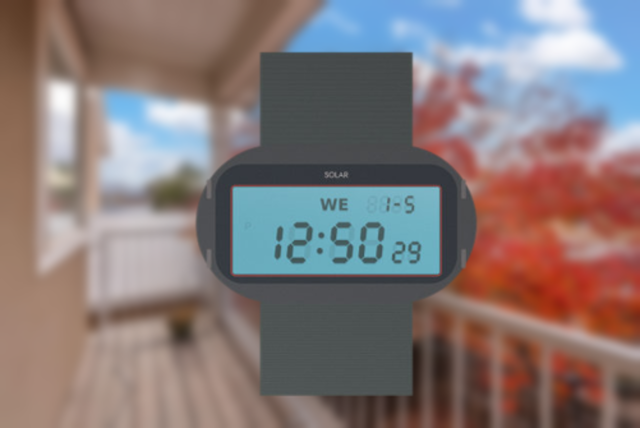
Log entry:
12 h 50 min 29 s
